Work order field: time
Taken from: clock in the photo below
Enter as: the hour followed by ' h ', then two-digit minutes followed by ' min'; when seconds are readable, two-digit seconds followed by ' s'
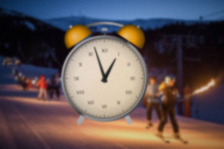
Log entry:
12 h 57 min
